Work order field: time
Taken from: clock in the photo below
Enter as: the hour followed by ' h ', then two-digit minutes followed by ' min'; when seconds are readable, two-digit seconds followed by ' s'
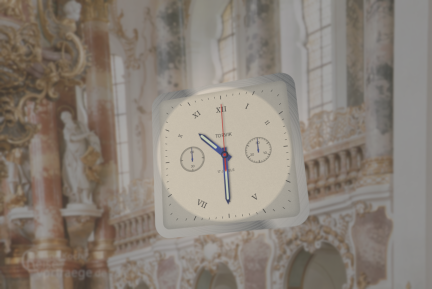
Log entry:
10 h 30 min
